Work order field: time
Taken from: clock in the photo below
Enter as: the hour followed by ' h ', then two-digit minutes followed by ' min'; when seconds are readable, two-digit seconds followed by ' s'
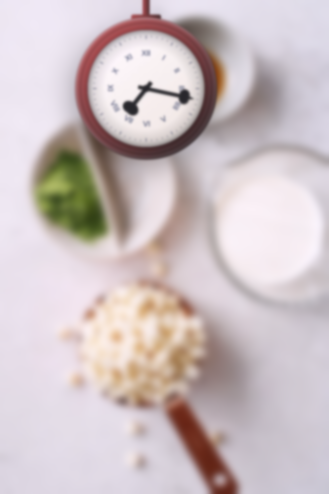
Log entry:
7 h 17 min
